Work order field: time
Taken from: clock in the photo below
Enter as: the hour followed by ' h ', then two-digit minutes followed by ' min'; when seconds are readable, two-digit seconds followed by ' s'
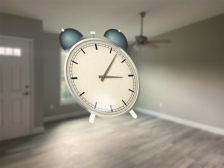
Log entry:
3 h 07 min
